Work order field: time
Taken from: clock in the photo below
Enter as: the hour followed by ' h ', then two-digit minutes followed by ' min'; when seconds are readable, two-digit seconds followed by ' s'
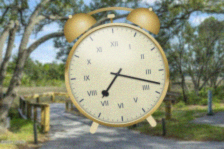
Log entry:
7 h 18 min
